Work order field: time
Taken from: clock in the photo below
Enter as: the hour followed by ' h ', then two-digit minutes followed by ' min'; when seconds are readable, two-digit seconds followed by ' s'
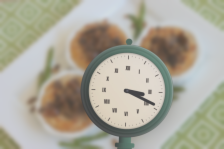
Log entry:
3 h 19 min
